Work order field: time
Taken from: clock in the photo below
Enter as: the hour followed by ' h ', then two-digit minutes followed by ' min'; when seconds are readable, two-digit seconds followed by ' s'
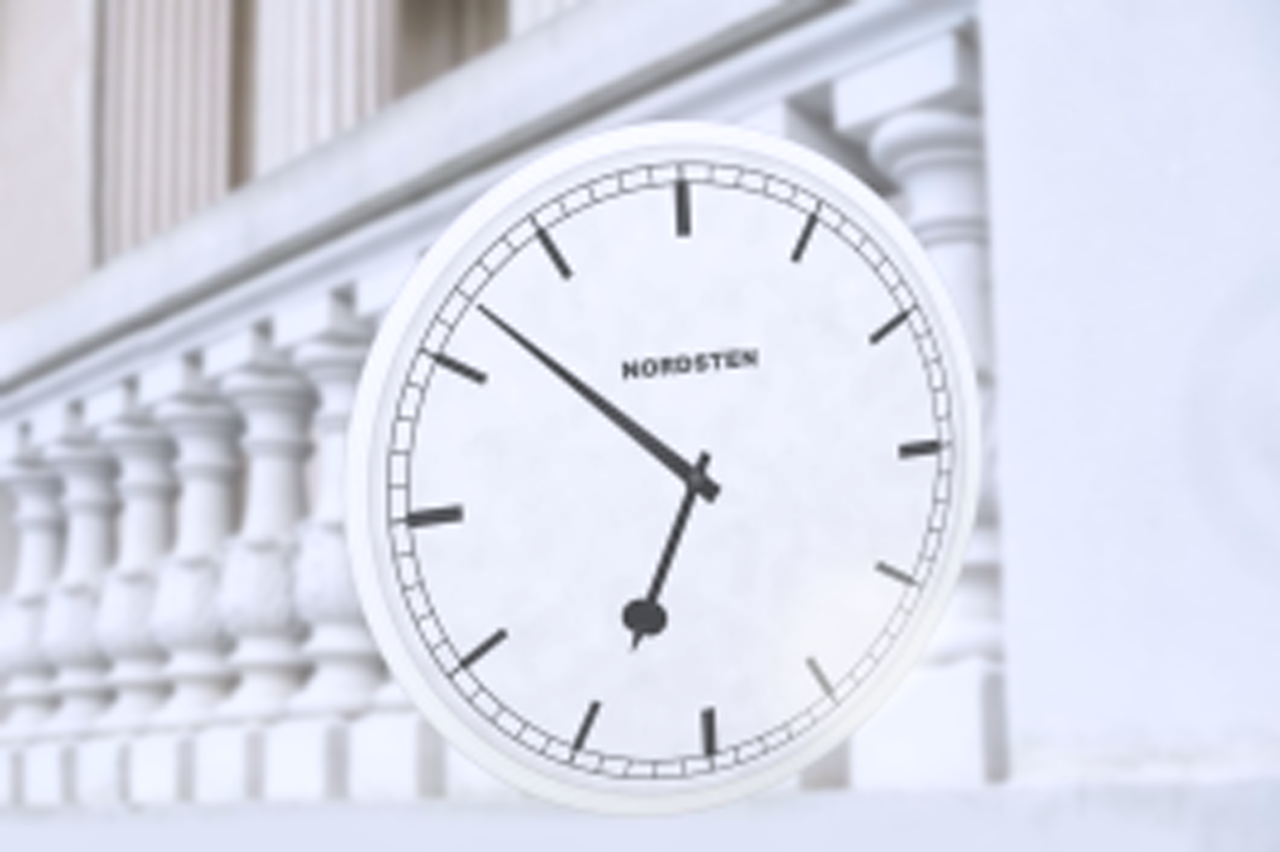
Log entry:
6 h 52 min
